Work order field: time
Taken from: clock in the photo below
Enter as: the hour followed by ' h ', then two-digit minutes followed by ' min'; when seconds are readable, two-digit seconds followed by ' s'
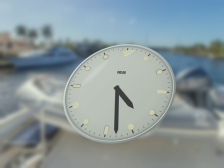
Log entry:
4 h 28 min
